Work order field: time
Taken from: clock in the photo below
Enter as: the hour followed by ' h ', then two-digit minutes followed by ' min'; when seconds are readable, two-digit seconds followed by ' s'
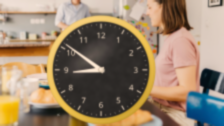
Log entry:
8 h 51 min
